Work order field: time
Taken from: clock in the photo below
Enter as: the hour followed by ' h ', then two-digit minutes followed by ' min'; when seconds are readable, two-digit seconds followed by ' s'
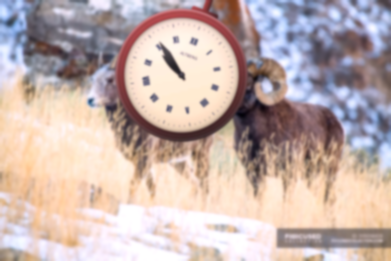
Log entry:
9 h 51 min
